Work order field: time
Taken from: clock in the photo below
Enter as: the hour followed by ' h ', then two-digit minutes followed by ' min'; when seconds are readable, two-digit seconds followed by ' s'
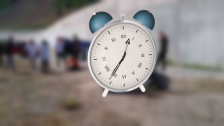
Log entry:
12 h 36 min
